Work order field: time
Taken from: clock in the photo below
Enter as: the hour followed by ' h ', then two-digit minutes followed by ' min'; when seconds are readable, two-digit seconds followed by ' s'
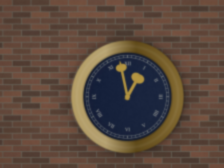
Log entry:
12 h 58 min
